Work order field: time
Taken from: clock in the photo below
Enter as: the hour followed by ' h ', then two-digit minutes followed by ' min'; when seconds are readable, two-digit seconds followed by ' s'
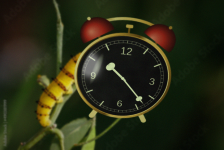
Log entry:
10 h 23 min
